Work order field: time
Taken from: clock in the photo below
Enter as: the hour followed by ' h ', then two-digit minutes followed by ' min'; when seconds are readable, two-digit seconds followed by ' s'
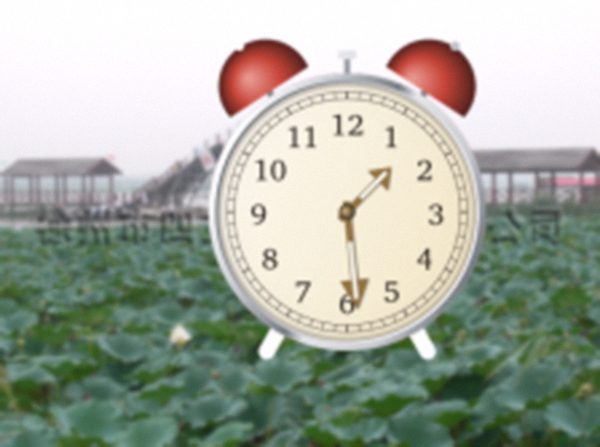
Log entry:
1 h 29 min
